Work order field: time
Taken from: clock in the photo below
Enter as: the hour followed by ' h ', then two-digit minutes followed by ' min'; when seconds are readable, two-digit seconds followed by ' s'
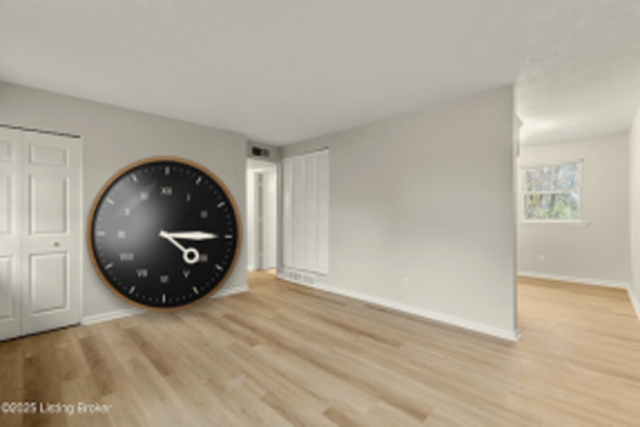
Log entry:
4 h 15 min
